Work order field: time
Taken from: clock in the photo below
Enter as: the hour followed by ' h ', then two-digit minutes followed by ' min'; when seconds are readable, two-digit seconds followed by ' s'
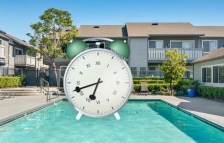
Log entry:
6 h 42 min
